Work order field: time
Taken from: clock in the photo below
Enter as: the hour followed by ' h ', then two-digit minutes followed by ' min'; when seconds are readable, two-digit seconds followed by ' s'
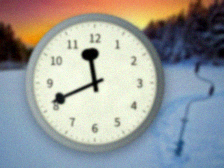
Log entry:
11 h 41 min
